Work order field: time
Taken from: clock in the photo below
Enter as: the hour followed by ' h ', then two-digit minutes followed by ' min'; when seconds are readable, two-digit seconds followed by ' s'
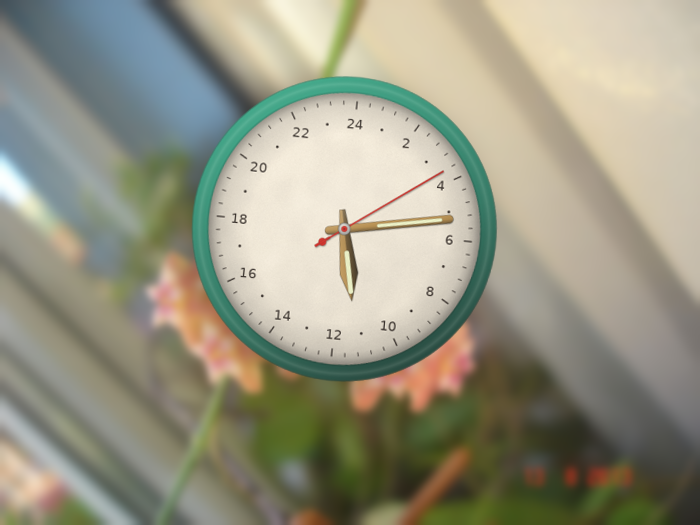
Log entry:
11 h 13 min 09 s
